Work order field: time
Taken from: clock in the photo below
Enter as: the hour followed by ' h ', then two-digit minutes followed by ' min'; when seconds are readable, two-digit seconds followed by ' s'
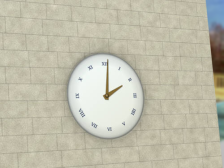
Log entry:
2 h 01 min
